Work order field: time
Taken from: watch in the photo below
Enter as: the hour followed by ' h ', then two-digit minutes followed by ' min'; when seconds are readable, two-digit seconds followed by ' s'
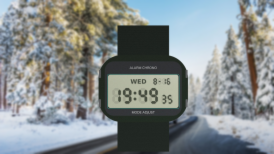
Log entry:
19 h 49 min 35 s
